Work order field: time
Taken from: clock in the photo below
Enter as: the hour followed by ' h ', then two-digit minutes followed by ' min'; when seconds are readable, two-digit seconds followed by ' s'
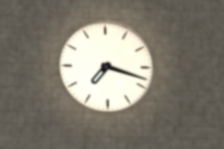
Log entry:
7 h 18 min
